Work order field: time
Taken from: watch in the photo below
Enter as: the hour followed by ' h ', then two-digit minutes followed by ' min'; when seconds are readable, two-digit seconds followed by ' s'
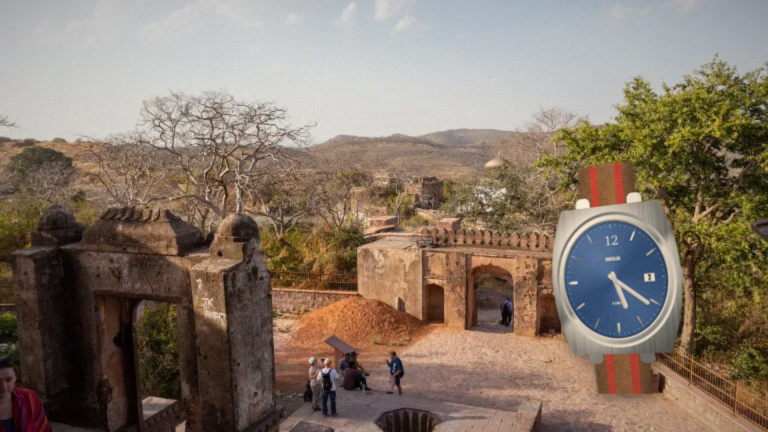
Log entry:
5 h 21 min
